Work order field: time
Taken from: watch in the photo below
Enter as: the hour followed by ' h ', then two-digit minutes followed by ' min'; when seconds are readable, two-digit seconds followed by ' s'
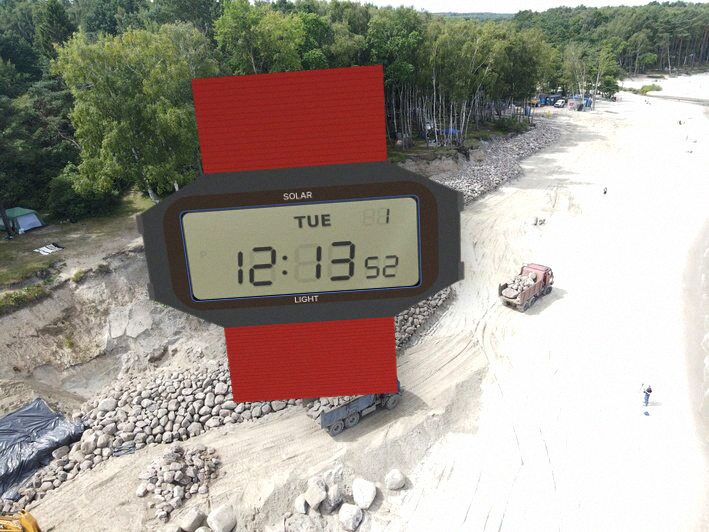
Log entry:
12 h 13 min 52 s
